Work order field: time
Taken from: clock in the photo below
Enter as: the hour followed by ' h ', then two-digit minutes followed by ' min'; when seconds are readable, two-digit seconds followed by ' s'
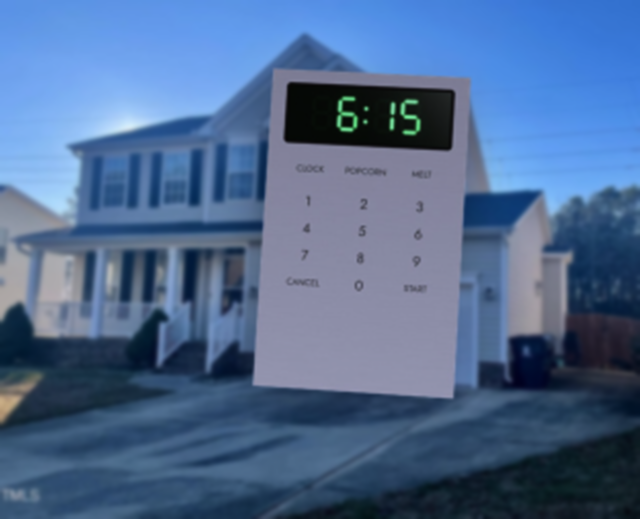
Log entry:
6 h 15 min
